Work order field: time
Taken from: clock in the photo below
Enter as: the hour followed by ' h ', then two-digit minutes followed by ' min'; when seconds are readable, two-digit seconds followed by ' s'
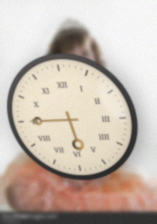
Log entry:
5 h 45 min
